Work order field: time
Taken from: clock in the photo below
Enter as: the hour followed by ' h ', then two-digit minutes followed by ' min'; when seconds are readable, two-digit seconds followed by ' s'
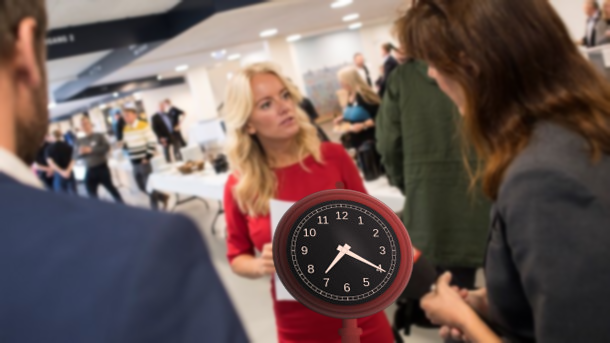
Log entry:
7 h 20 min
